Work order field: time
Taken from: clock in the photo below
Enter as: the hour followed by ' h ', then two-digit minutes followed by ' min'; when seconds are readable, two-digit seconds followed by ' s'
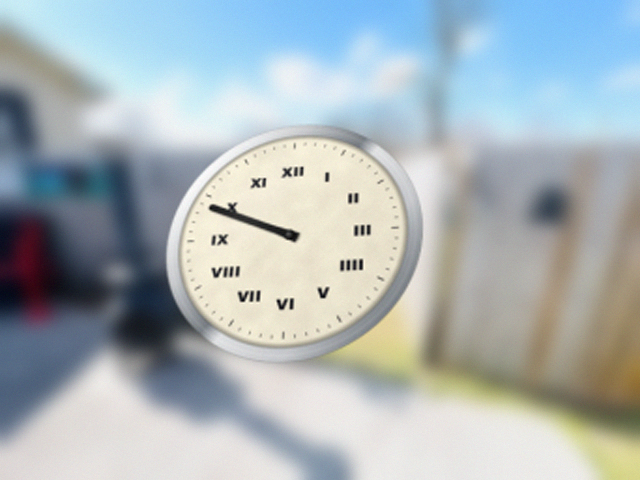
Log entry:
9 h 49 min
